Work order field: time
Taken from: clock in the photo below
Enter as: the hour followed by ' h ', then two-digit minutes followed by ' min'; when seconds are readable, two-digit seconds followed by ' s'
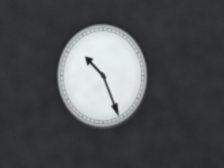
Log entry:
10 h 26 min
